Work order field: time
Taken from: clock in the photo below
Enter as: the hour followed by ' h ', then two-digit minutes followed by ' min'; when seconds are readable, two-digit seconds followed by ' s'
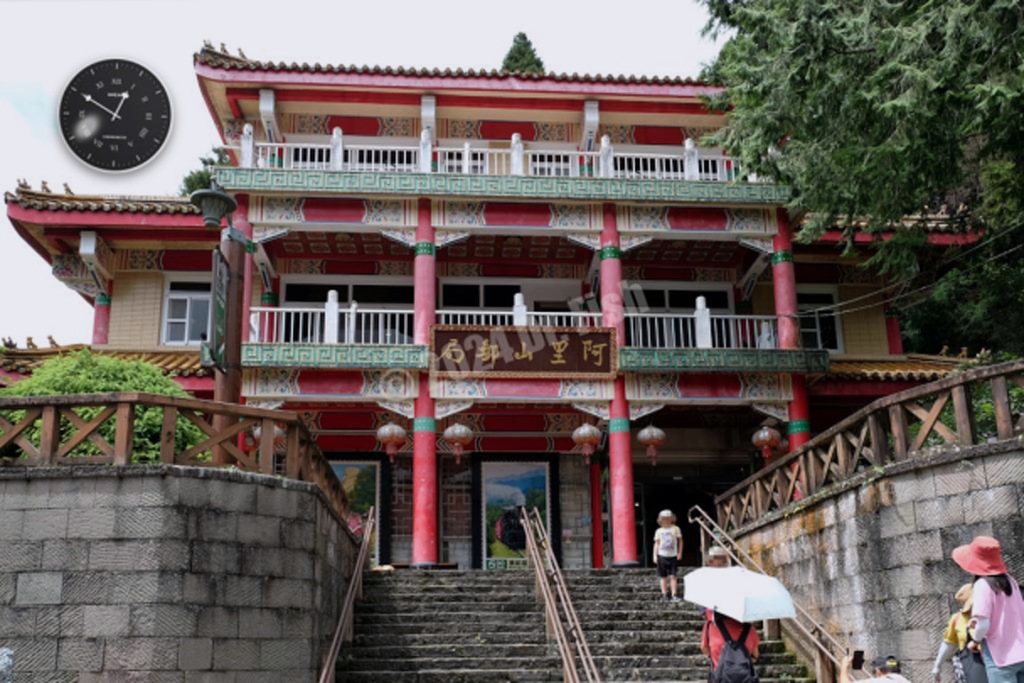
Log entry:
12 h 50 min
